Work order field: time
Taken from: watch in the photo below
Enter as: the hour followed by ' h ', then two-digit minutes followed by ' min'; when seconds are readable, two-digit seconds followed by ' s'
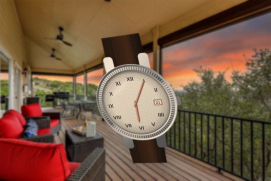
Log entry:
6 h 05 min
